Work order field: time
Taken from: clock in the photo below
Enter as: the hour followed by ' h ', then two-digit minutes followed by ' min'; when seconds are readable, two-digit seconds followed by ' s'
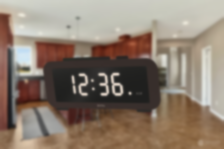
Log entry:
12 h 36 min
